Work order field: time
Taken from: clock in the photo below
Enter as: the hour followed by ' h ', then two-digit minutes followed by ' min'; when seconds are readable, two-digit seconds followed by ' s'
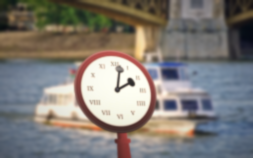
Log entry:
2 h 02 min
